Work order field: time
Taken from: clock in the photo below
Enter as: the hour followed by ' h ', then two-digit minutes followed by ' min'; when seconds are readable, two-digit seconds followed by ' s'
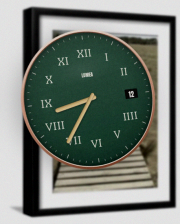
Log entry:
8 h 36 min
